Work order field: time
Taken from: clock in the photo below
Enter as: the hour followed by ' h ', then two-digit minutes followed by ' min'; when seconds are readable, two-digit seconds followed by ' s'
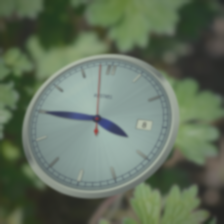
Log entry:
3 h 44 min 58 s
